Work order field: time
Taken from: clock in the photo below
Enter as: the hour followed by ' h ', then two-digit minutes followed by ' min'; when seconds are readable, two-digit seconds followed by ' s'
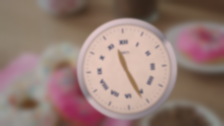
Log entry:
11 h 26 min
